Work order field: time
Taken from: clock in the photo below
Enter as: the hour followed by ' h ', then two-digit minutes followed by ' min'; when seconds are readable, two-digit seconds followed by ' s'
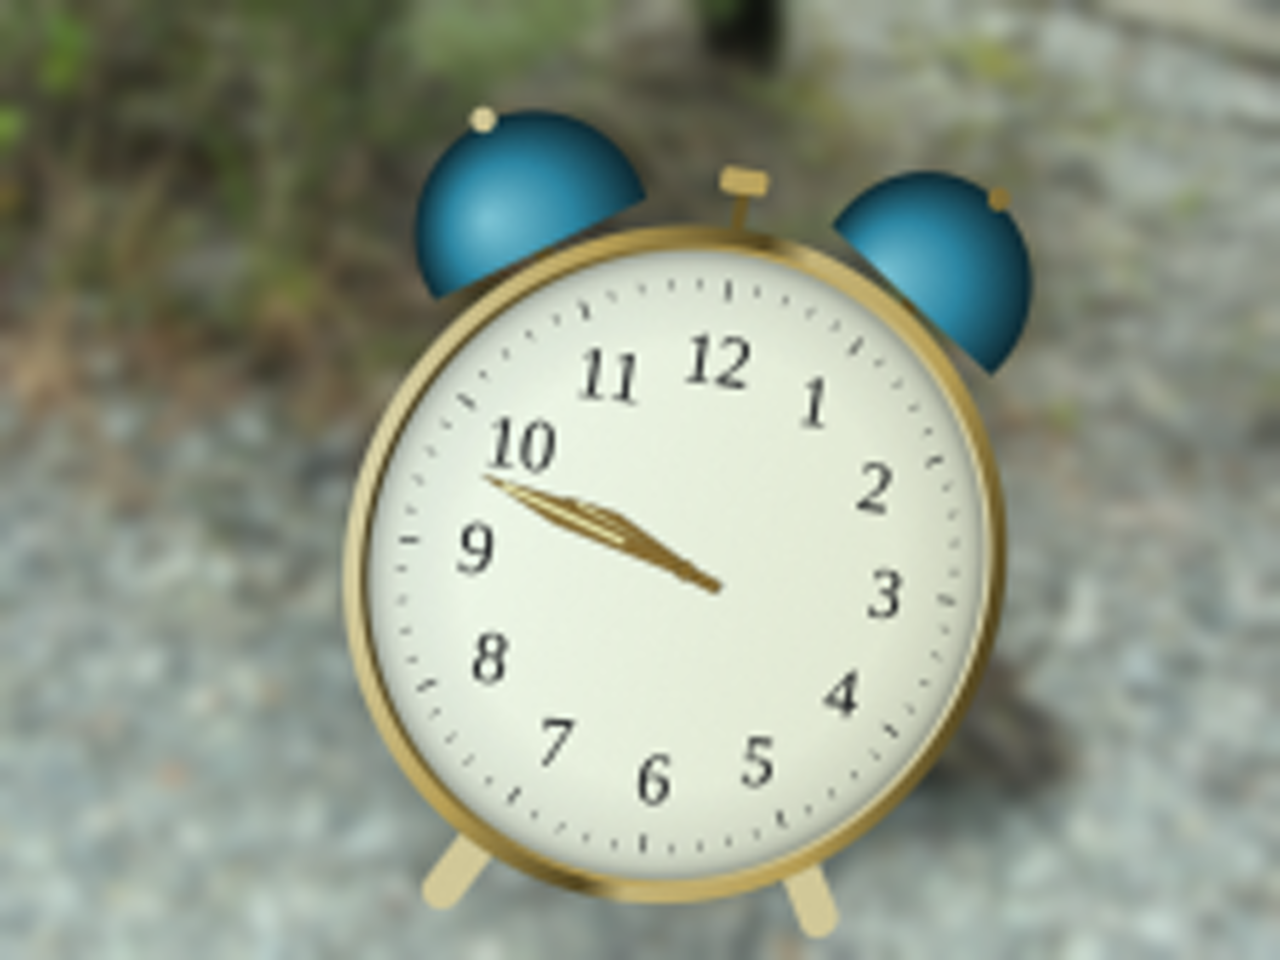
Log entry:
9 h 48 min
